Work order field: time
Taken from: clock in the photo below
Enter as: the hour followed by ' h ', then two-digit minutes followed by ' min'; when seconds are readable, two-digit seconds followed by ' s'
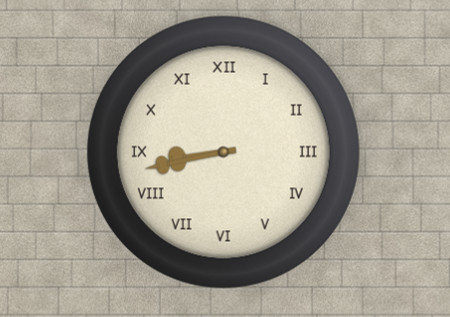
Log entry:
8 h 43 min
